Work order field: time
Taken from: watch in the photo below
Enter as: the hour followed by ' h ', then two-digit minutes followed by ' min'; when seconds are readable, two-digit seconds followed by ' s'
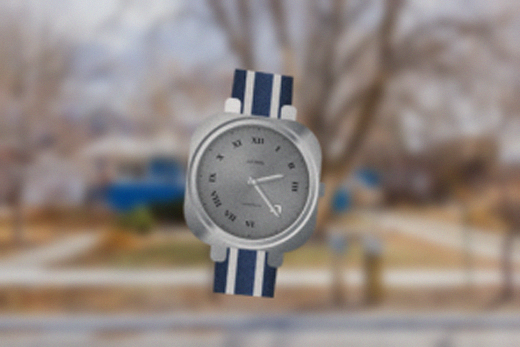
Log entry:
2 h 23 min
